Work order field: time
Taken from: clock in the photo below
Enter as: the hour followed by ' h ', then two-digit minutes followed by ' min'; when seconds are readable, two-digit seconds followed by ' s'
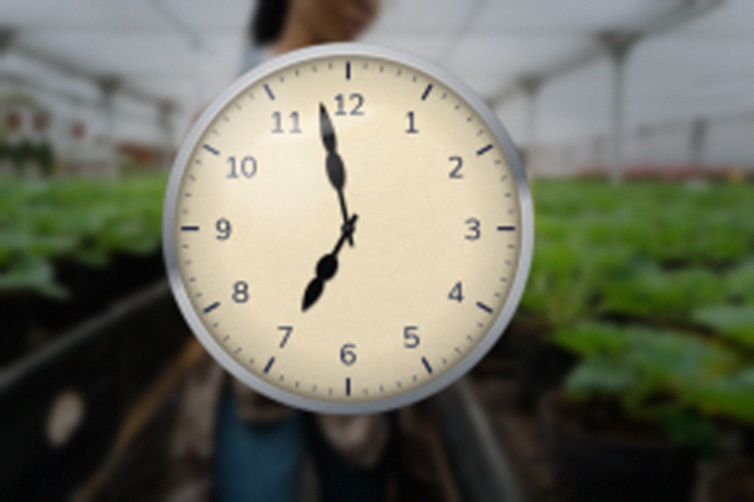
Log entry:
6 h 58 min
